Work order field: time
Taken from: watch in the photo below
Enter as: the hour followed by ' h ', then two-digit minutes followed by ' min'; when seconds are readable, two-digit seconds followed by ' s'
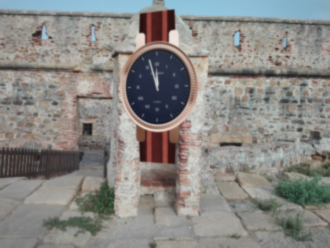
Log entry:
11 h 57 min
